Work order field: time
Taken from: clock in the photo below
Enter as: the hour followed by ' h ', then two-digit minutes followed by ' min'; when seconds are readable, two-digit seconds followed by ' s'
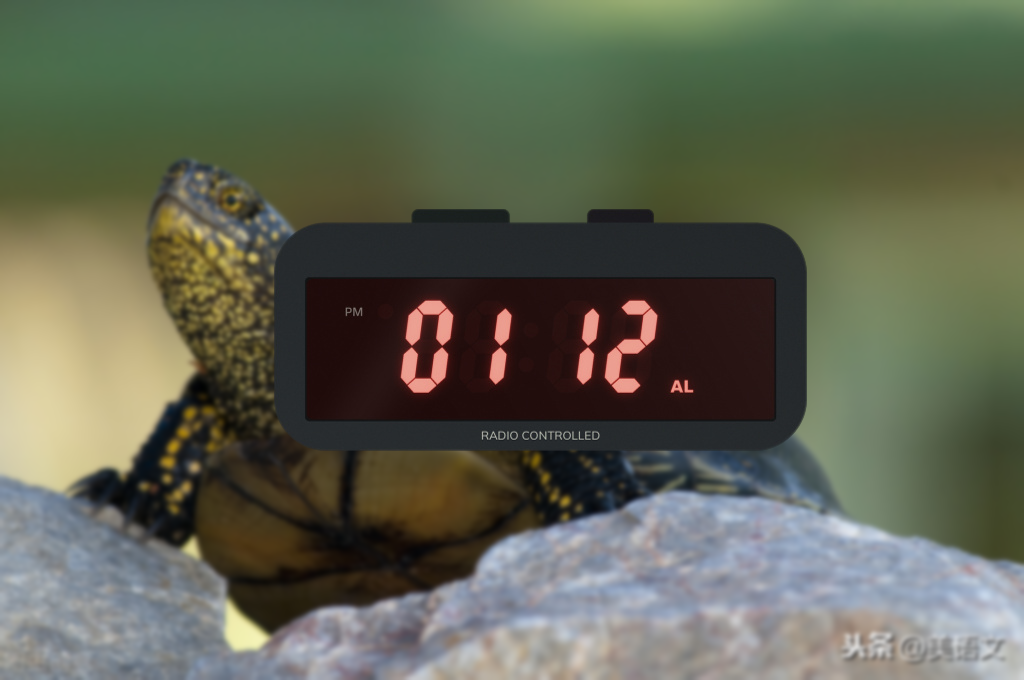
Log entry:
1 h 12 min
